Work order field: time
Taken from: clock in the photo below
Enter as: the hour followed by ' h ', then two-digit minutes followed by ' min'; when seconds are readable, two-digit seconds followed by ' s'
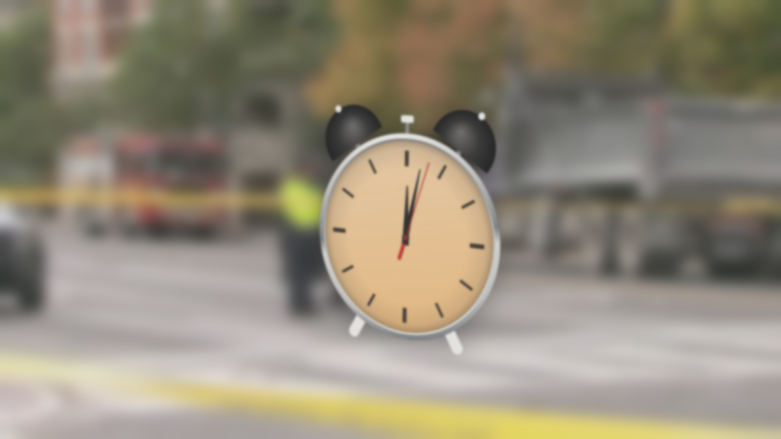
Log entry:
12 h 02 min 03 s
